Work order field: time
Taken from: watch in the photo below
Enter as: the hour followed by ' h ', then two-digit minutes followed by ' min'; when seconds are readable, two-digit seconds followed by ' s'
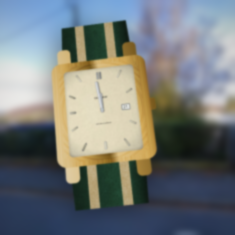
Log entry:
11 h 59 min
